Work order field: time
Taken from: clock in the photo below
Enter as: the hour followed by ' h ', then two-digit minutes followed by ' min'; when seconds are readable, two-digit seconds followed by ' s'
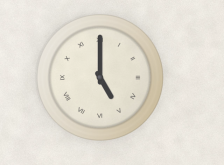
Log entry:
5 h 00 min
